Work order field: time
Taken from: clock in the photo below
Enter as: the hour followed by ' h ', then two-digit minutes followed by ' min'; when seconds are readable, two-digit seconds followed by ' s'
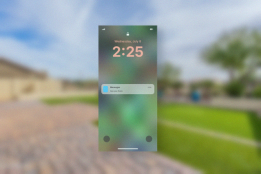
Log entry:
2 h 25 min
